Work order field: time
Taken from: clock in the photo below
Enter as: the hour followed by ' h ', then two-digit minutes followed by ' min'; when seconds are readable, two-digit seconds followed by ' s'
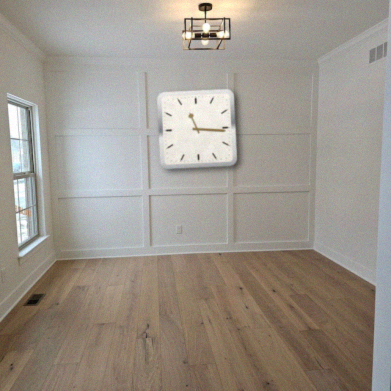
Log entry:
11 h 16 min
